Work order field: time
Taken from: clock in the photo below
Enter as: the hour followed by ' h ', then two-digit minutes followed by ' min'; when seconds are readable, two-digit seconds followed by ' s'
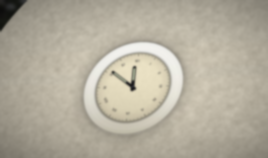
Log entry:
11 h 51 min
